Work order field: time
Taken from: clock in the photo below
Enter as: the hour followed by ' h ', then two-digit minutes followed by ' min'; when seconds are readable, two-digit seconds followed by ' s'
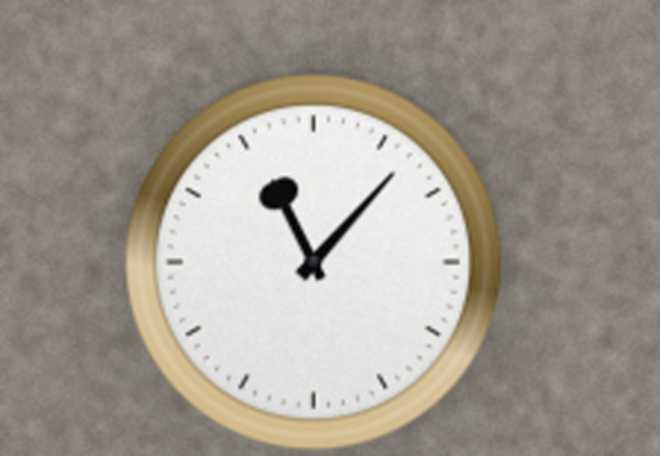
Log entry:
11 h 07 min
